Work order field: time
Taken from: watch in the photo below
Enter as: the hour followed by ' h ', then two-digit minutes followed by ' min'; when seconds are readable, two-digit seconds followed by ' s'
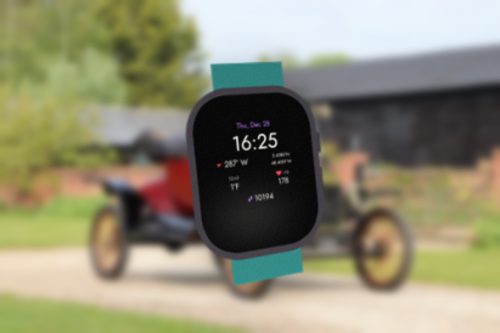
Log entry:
16 h 25 min
